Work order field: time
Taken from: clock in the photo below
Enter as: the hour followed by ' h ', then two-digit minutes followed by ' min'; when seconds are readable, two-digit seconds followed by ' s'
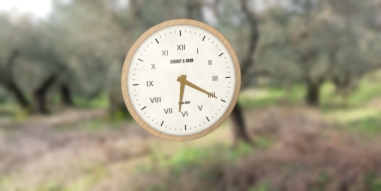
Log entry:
6 h 20 min
